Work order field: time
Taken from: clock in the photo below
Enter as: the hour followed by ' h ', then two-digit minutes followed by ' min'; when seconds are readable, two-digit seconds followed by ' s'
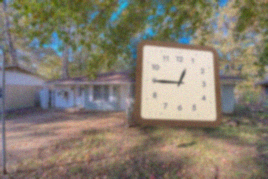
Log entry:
12 h 45 min
